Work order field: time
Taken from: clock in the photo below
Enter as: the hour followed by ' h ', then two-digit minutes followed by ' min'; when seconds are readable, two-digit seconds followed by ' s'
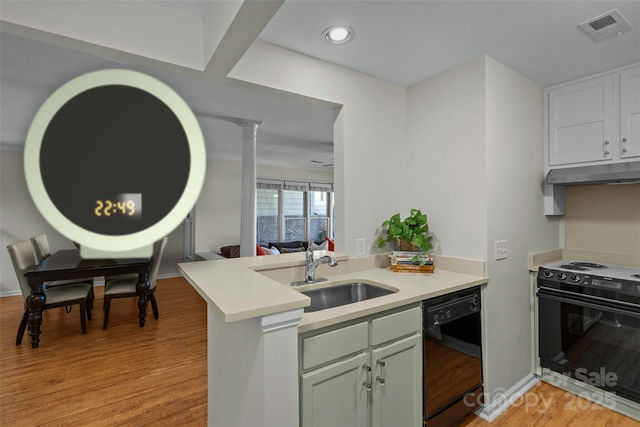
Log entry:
22 h 49 min
